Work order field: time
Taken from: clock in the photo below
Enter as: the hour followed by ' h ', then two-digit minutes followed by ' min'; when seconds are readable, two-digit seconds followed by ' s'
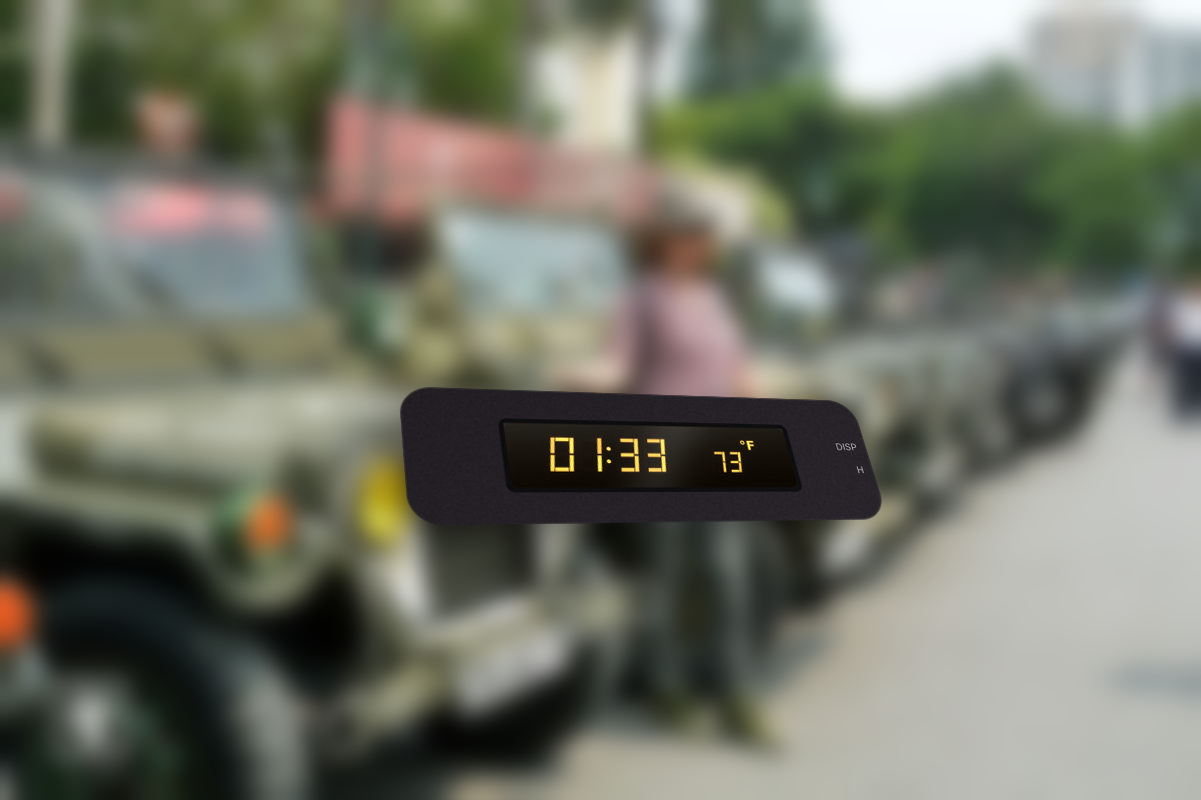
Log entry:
1 h 33 min
